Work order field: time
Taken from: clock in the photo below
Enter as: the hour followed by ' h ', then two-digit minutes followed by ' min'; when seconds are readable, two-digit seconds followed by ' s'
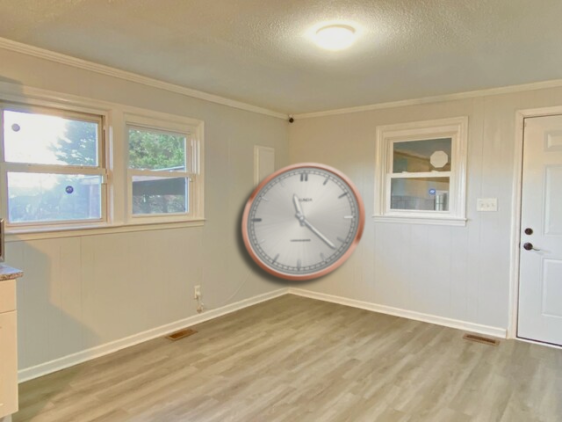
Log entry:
11 h 22 min
